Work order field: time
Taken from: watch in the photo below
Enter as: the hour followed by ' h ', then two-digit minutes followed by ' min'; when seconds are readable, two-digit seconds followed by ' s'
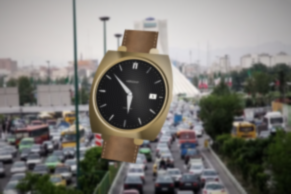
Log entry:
5 h 52 min
